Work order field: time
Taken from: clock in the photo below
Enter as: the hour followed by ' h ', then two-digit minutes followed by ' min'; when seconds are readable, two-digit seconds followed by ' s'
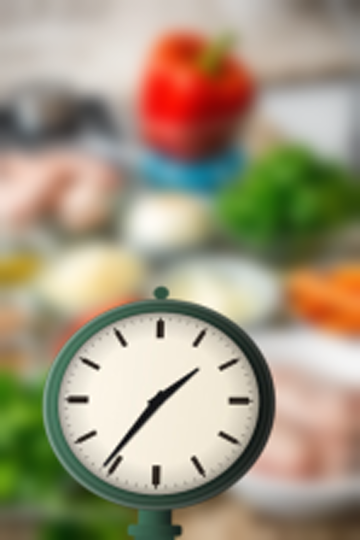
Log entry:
1 h 36 min
